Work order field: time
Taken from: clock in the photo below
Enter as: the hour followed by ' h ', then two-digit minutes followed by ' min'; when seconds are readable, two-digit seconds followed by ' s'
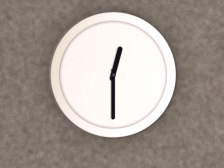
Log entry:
12 h 30 min
